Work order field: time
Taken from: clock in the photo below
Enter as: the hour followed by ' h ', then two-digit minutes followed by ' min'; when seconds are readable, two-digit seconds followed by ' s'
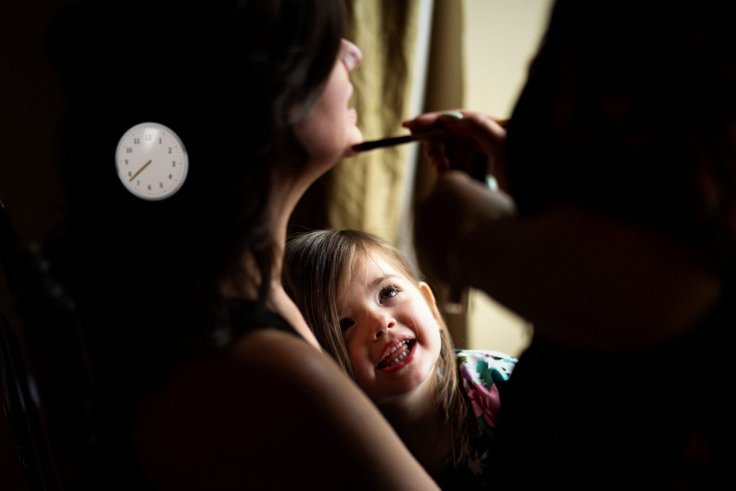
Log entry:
7 h 38 min
